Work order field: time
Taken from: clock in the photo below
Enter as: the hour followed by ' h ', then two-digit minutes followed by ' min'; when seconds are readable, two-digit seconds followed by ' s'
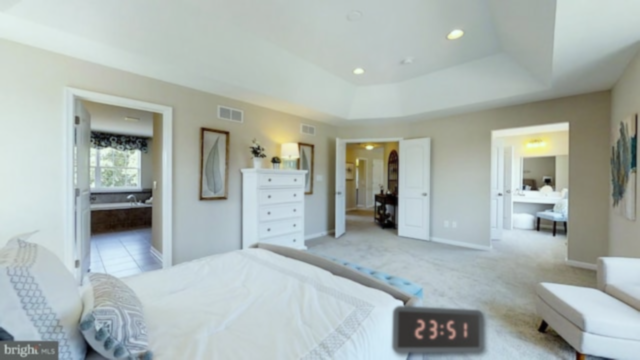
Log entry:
23 h 51 min
